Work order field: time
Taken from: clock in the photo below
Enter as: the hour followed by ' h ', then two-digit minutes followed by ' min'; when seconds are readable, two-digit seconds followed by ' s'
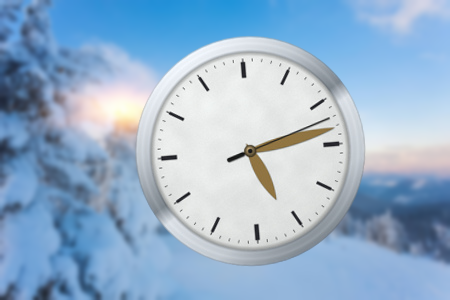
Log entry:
5 h 13 min 12 s
